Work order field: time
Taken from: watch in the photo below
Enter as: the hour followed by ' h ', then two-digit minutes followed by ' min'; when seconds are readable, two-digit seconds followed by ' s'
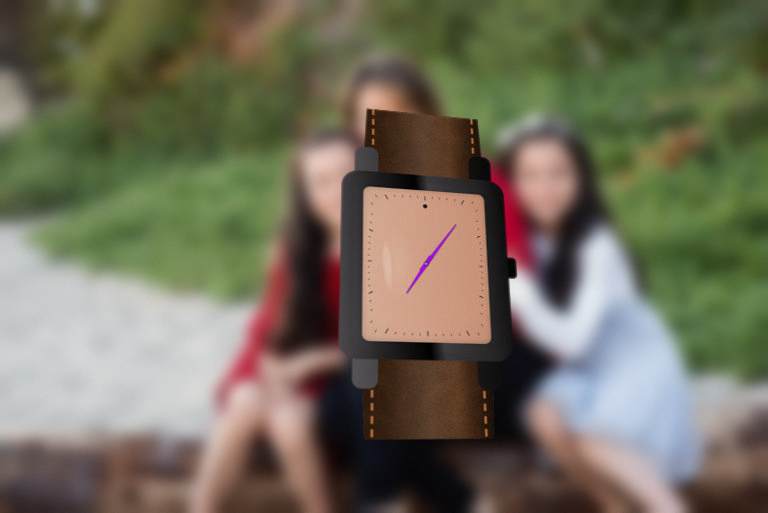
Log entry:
7 h 06 min
